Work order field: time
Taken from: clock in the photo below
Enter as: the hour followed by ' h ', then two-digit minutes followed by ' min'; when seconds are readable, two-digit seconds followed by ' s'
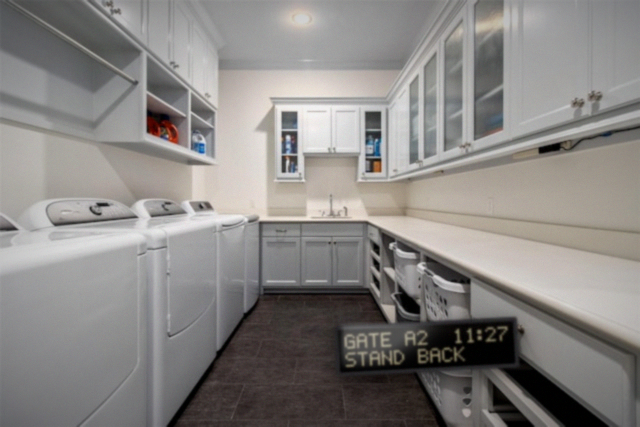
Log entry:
11 h 27 min
